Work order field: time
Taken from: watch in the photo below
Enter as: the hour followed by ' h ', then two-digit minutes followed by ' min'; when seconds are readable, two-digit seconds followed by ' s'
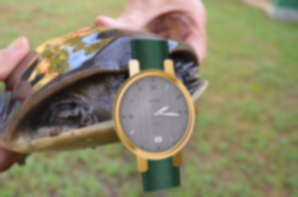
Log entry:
2 h 16 min
